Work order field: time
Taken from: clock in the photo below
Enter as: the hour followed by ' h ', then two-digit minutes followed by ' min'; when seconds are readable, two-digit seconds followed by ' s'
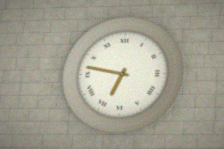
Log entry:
6 h 47 min
